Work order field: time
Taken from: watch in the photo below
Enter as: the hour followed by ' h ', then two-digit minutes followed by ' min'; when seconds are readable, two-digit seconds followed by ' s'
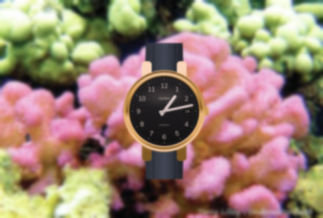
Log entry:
1 h 13 min
